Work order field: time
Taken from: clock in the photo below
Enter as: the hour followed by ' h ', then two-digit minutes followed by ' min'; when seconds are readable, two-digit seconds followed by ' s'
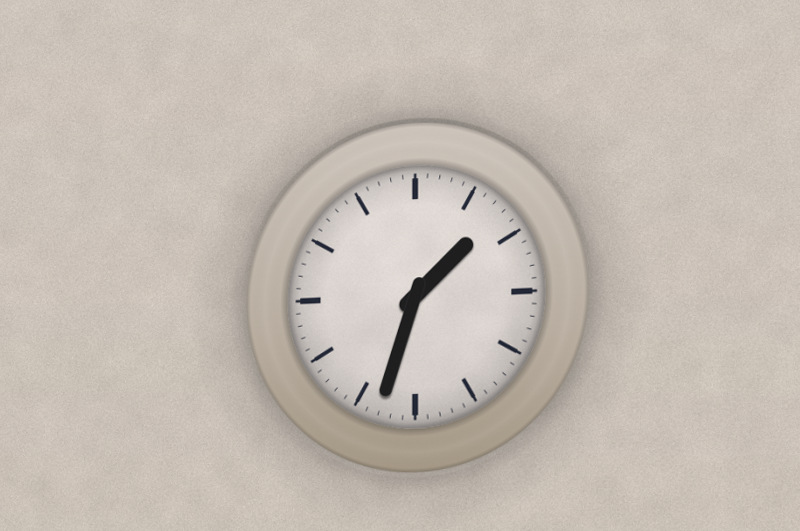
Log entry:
1 h 33 min
